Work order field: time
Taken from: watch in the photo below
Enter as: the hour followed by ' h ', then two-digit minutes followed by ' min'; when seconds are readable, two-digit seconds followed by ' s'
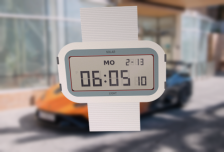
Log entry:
6 h 05 min 10 s
